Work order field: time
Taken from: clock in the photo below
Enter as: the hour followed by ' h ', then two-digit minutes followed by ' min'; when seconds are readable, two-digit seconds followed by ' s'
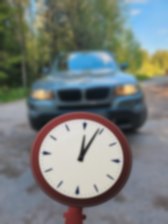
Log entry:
12 h 04 min
